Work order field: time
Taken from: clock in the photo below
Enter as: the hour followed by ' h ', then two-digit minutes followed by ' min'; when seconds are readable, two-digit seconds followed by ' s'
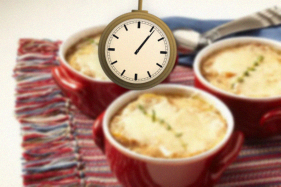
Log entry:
1 h 06 min
